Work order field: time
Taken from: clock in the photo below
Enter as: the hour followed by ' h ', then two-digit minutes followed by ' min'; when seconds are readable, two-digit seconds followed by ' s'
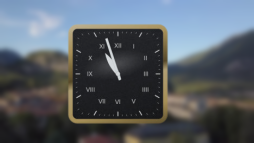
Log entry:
10 h 57 min
